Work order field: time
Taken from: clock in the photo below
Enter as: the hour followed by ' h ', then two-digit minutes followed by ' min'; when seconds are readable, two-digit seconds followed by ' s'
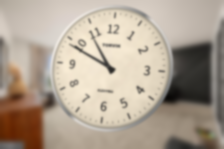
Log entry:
10 h 49 min
